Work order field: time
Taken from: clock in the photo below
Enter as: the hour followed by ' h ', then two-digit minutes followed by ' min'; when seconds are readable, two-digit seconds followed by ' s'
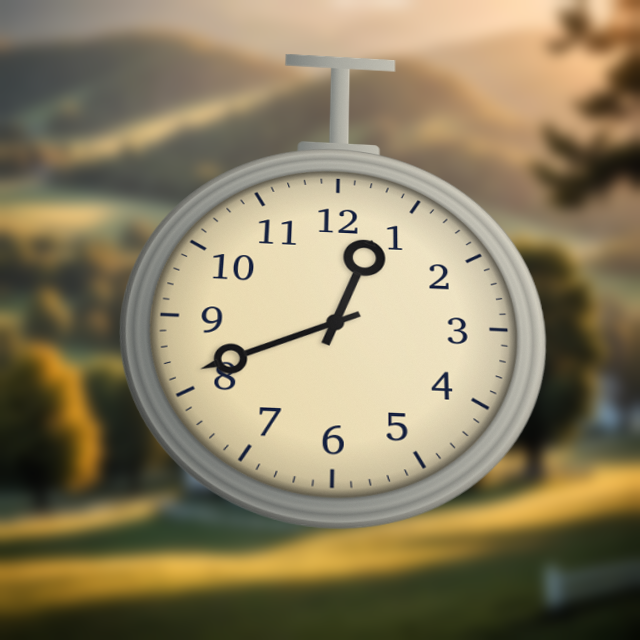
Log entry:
12 h 41 min
